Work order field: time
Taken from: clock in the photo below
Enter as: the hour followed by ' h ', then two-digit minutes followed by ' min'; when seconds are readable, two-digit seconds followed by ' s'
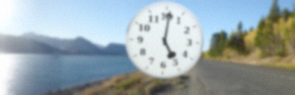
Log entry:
5 h 01 min
